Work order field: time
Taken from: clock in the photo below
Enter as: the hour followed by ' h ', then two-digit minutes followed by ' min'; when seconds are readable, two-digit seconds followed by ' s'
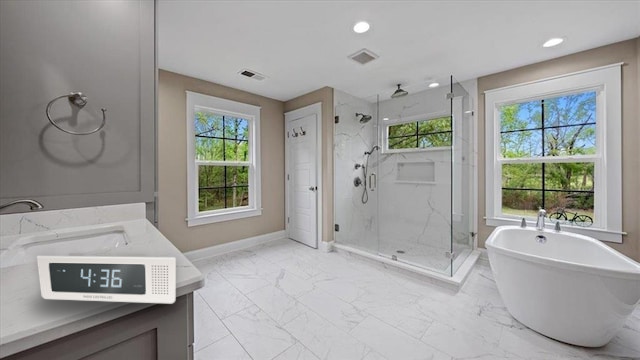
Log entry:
4 h 36 min
